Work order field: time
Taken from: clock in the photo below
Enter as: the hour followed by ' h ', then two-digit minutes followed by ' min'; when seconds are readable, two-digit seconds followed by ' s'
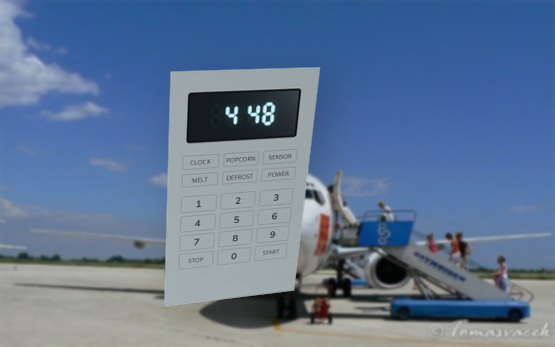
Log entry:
4 h 48 min
